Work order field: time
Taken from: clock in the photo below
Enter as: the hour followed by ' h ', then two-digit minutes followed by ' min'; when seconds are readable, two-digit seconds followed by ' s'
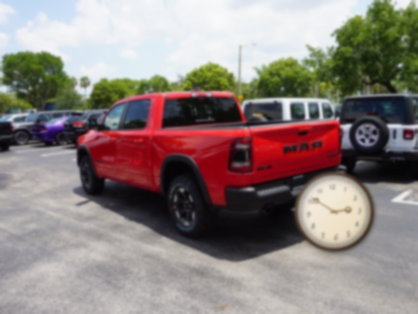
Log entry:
2 h 51 min
